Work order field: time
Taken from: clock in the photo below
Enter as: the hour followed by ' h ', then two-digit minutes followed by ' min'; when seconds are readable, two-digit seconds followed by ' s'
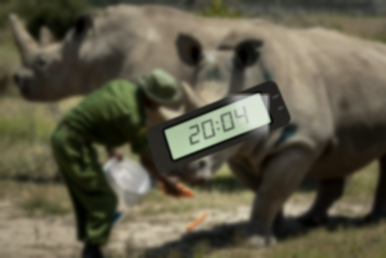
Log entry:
20 h 04 min
